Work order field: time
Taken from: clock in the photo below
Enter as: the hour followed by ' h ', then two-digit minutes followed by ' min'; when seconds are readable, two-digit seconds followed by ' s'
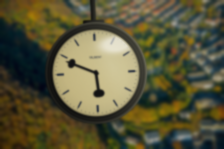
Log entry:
5 h 49 min
